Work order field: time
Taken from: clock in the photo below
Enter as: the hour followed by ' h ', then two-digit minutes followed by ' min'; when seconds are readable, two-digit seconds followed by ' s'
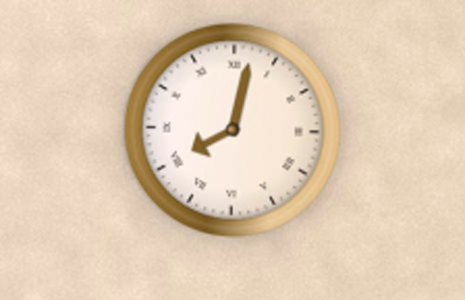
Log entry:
8 h 02 min
